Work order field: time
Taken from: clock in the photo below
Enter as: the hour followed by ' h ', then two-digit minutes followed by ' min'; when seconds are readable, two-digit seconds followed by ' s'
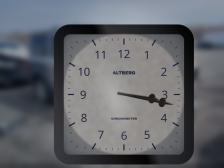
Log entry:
3 h 17 min
